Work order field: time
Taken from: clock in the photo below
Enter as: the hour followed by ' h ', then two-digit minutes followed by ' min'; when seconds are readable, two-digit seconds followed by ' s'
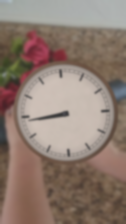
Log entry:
8 h 44 min
